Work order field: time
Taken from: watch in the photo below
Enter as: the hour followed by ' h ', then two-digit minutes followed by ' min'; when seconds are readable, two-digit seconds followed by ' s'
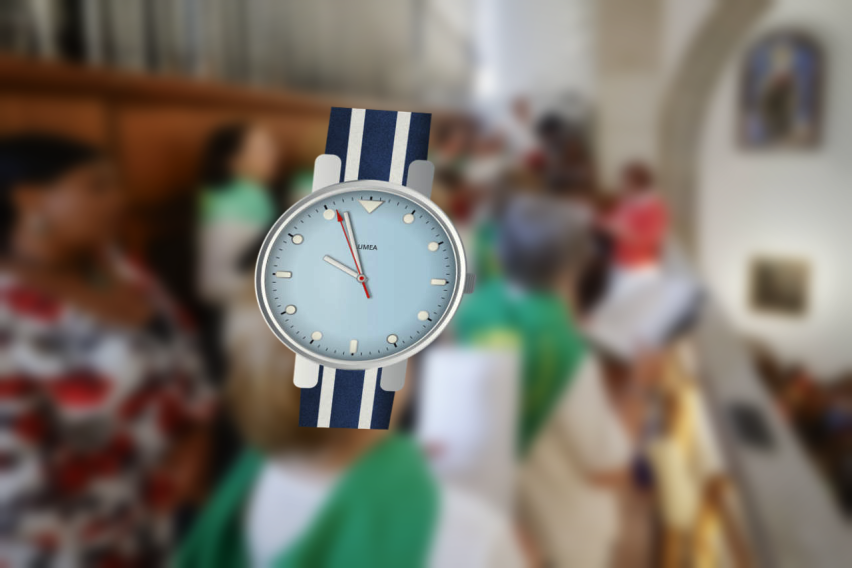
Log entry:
9 h 56 min 56 s
